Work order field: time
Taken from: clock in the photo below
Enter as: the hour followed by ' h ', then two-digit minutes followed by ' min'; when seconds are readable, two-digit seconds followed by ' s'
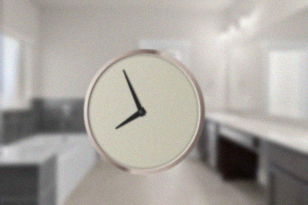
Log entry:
7 h 56 min
